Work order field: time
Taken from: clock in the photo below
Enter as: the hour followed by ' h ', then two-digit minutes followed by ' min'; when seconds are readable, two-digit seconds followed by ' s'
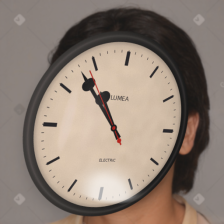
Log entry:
10 h 52 min 54 s
